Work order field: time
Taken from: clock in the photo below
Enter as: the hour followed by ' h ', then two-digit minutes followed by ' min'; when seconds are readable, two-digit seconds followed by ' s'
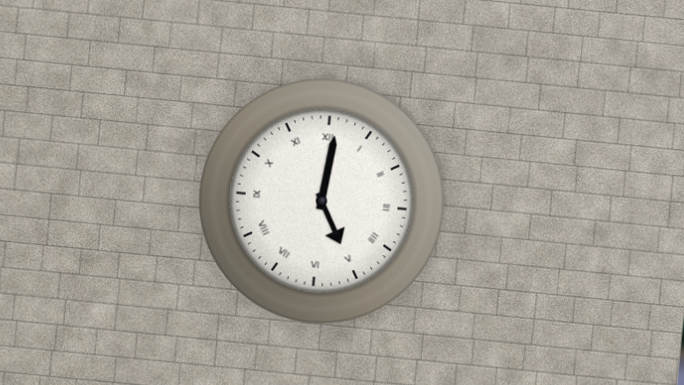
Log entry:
5 h 01 min
